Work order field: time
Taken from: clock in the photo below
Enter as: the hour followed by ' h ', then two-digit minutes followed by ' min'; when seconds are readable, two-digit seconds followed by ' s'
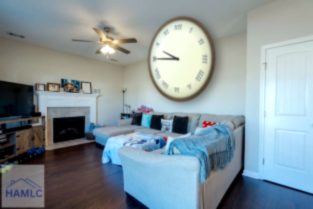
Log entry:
9 h 45 min
